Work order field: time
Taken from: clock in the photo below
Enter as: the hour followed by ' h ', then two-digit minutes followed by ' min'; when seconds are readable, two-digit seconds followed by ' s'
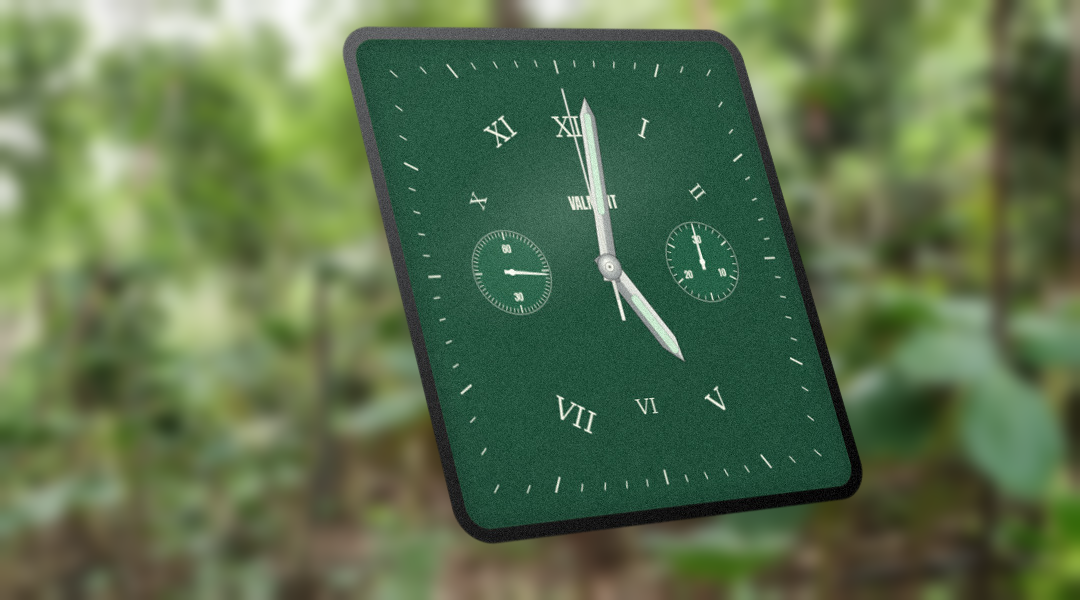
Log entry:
5 h 01 min 16 s
